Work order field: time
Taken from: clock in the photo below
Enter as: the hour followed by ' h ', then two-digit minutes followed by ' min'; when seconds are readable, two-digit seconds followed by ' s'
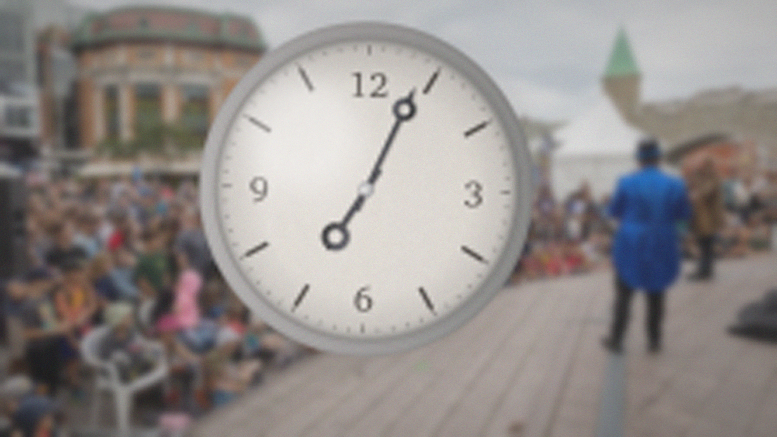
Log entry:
7 h 04 min
